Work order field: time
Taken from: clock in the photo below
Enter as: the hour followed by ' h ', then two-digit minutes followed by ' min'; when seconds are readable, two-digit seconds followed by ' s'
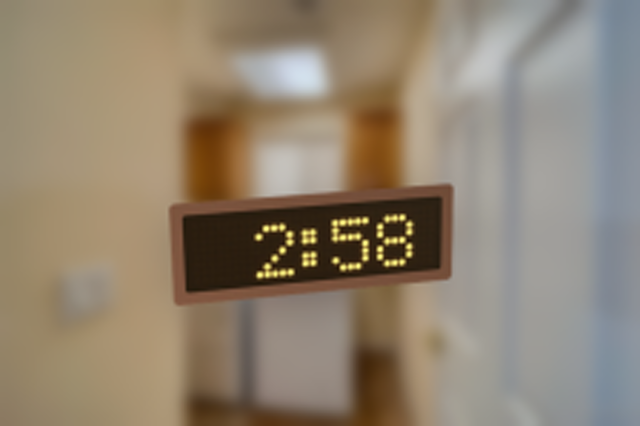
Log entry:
2 h 58 min
